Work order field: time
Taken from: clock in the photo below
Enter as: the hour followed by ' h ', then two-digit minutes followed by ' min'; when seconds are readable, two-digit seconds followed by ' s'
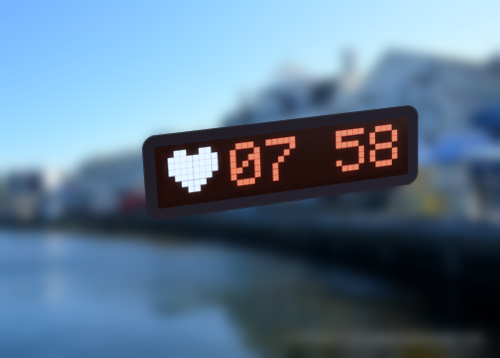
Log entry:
7 h 58 min
